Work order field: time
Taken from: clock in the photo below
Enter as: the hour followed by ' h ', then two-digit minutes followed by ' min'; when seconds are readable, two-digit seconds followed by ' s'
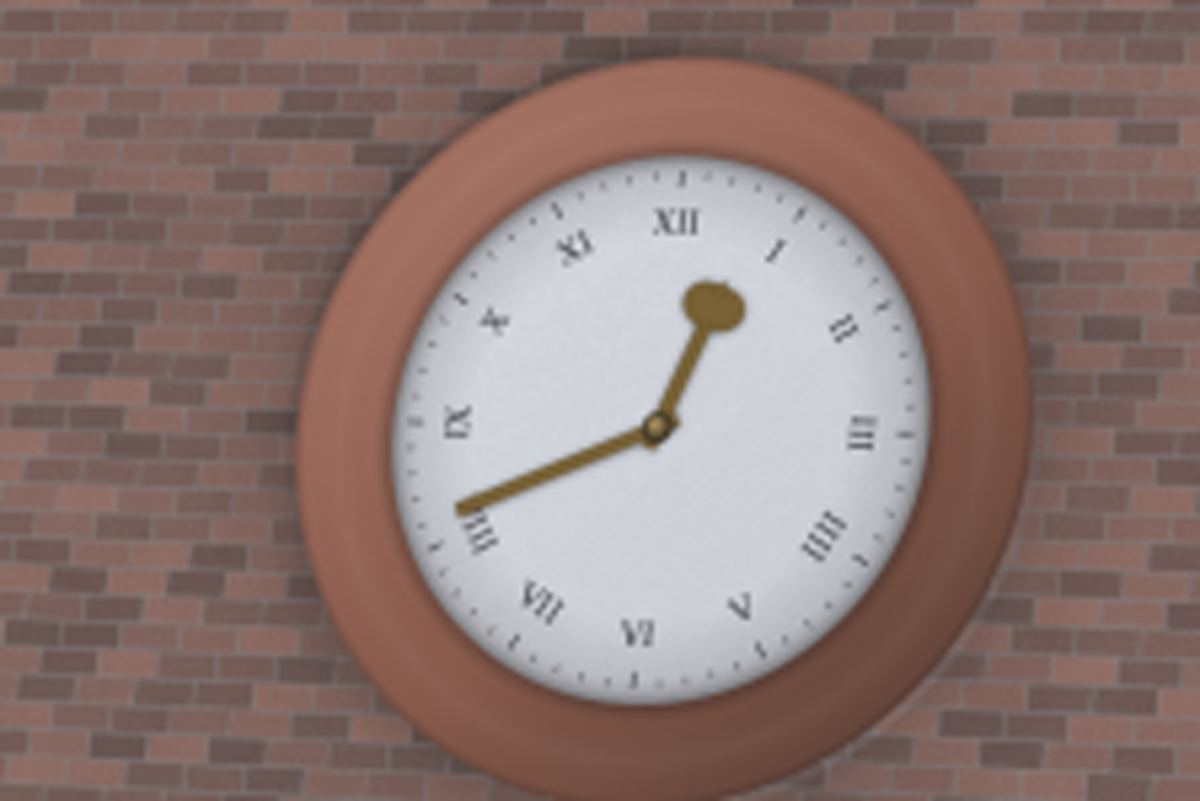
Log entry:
12 h 41 min
